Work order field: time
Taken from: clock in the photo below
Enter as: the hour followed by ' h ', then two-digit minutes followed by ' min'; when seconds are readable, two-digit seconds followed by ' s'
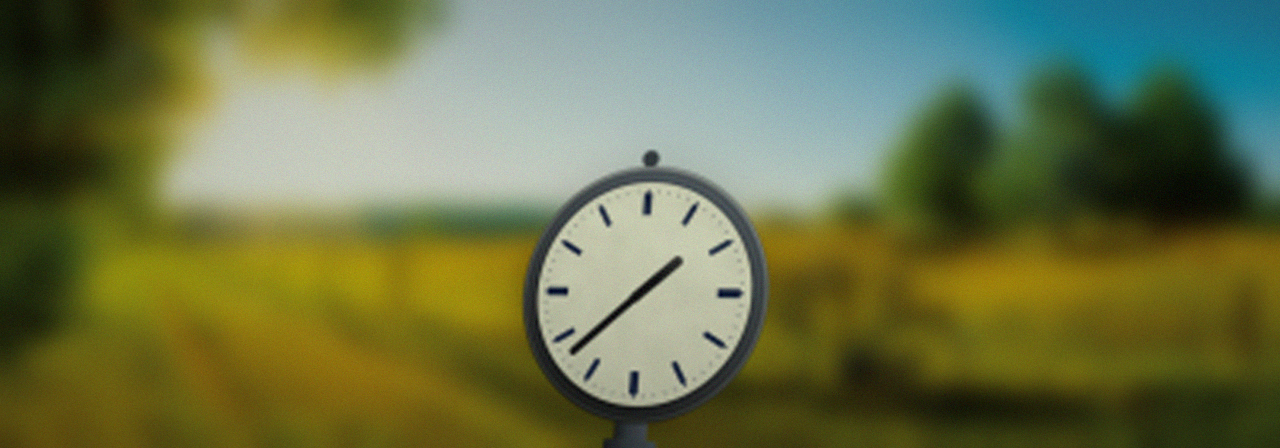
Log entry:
1 h 38 min
